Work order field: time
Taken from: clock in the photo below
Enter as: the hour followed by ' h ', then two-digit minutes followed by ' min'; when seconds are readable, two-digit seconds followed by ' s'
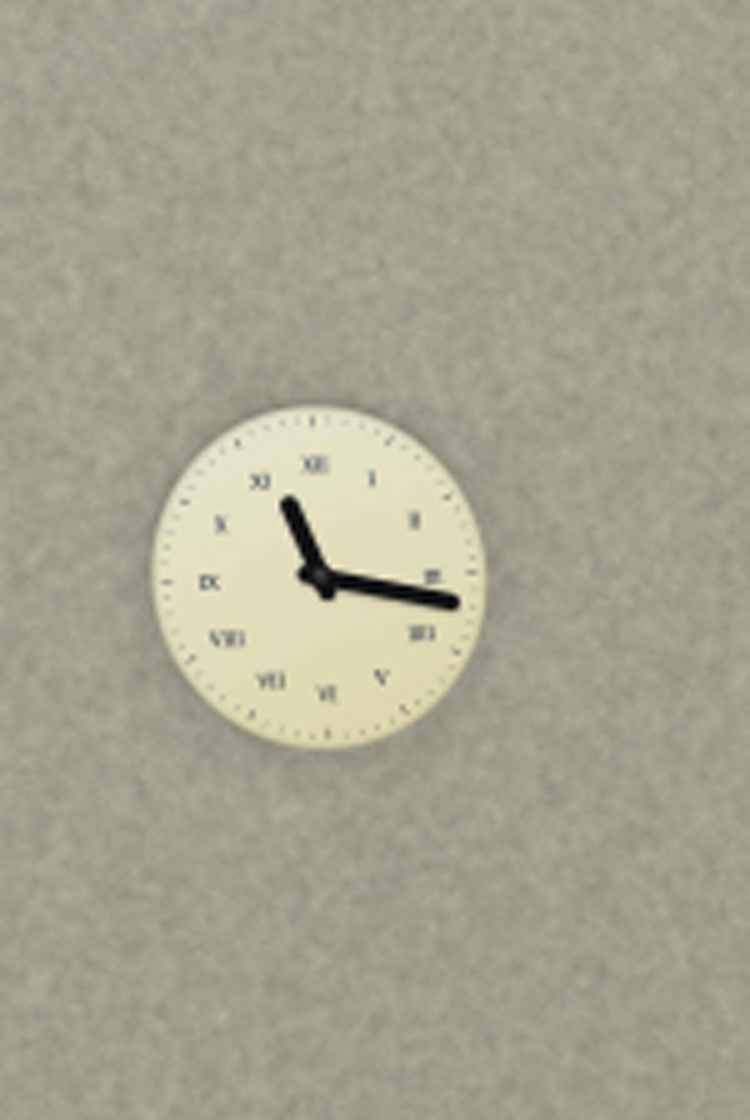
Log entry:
11 h 17 min
